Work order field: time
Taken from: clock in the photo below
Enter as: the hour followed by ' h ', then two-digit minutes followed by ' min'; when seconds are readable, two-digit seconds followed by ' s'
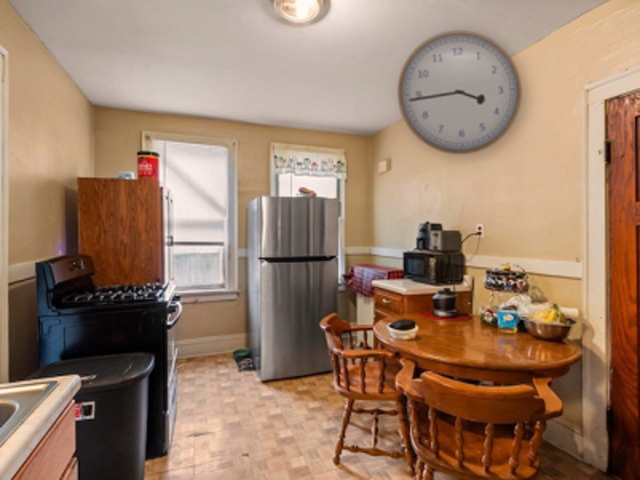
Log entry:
3 h 44 min
